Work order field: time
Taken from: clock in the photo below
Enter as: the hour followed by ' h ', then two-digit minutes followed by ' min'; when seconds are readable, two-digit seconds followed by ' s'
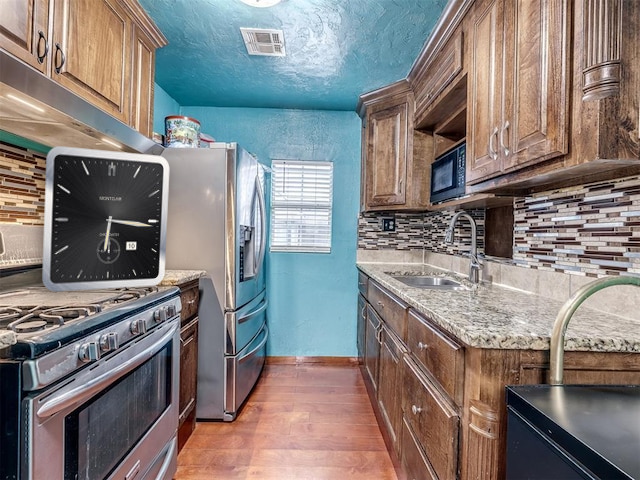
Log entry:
6 h 16 min
